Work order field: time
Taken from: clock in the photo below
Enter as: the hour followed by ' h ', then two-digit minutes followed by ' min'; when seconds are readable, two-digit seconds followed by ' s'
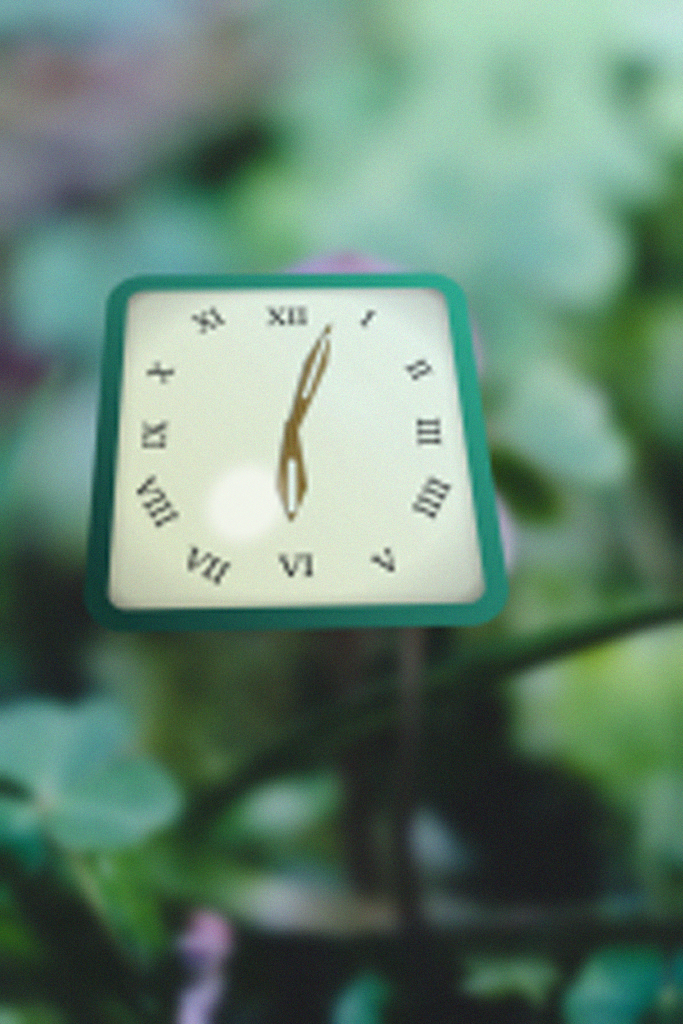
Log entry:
6 h 03 min
